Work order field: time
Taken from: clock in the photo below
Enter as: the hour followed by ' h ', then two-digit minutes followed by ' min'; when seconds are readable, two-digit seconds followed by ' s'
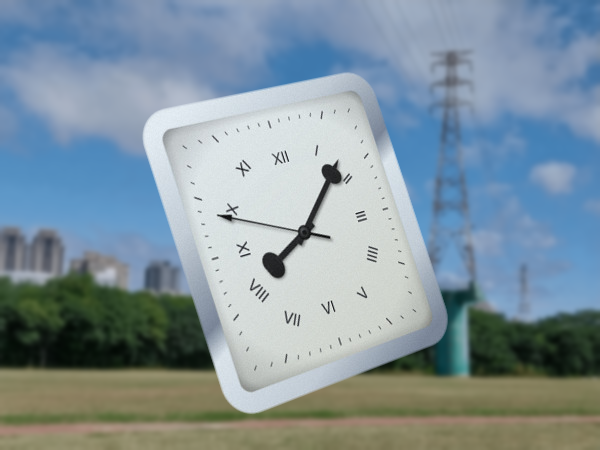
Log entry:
8 h 07 min 49 s
